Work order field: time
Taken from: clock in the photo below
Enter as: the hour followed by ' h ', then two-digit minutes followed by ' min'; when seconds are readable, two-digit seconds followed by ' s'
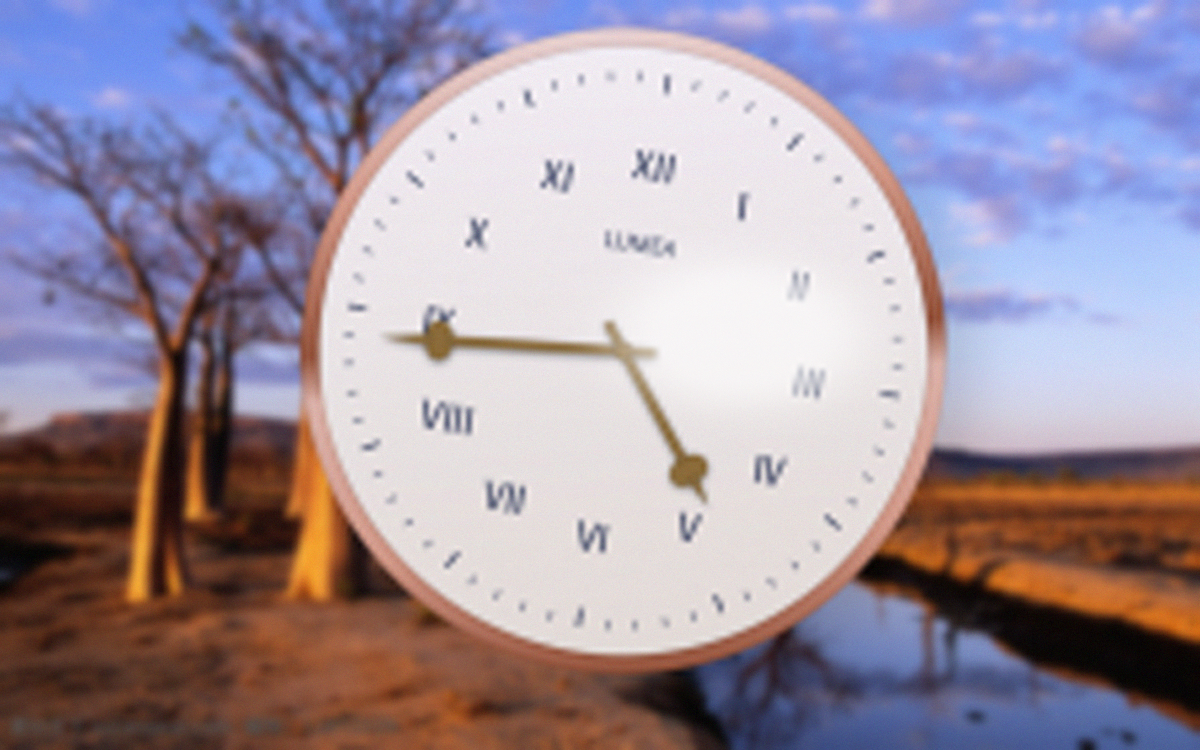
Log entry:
4 h 44 min
